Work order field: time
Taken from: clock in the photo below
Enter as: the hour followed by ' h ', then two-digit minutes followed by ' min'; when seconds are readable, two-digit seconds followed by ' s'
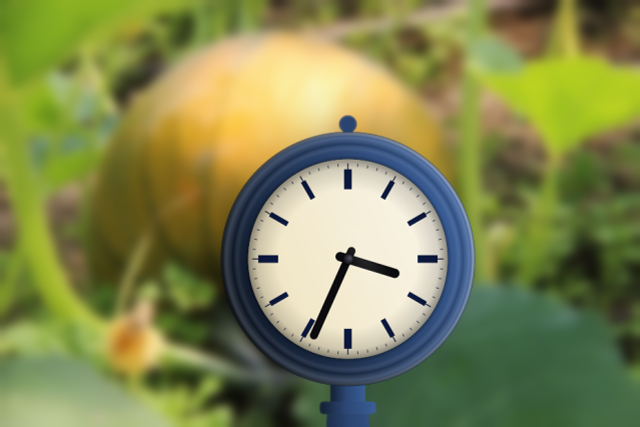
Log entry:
3 h 34 min
